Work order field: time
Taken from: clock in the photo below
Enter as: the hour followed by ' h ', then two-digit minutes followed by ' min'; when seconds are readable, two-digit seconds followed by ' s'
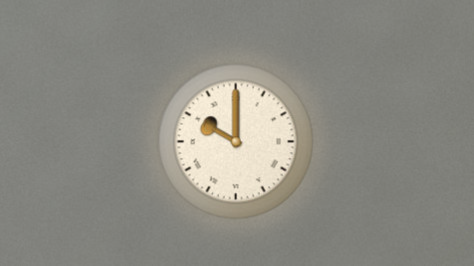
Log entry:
10 h 00 min
